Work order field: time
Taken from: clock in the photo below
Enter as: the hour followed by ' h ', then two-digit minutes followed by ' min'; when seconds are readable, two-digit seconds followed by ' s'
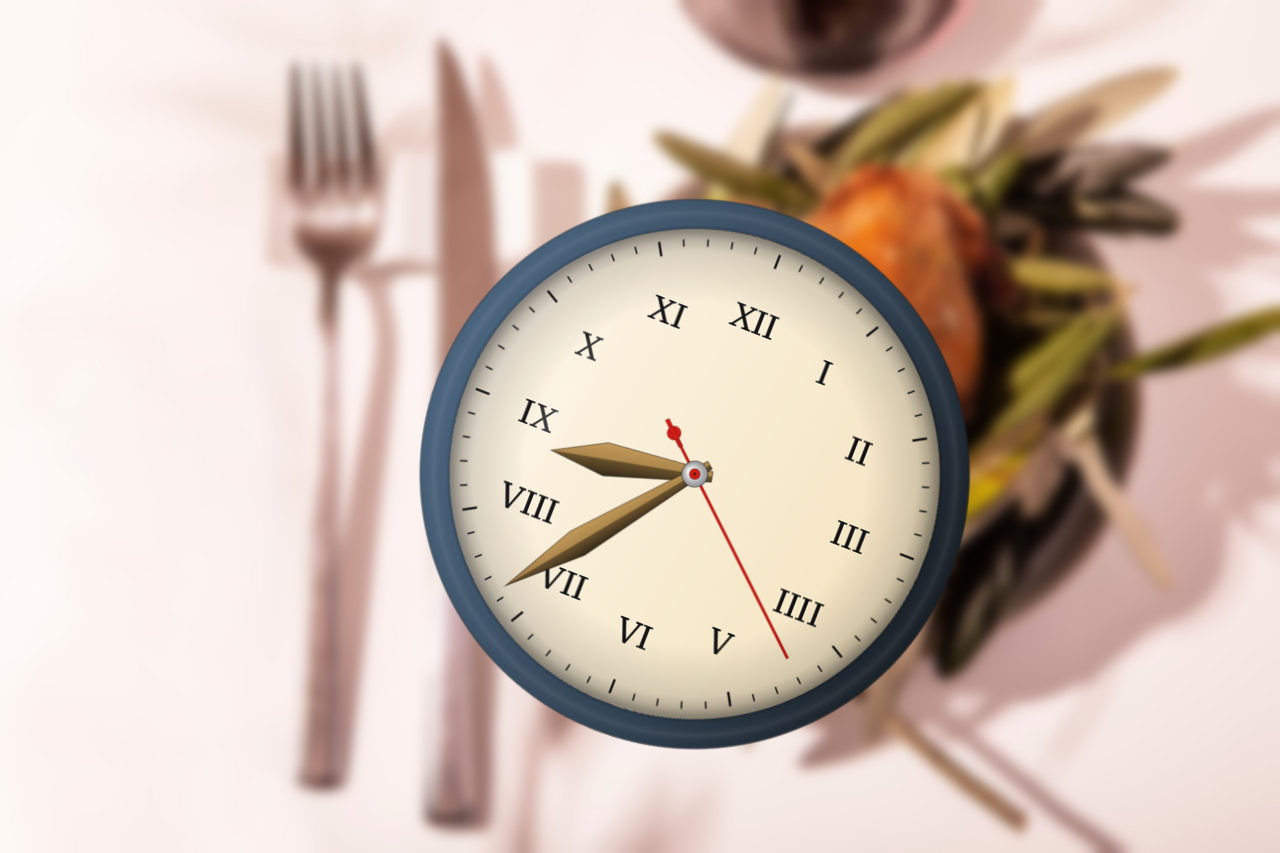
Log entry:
8 h 36 min 22 s
